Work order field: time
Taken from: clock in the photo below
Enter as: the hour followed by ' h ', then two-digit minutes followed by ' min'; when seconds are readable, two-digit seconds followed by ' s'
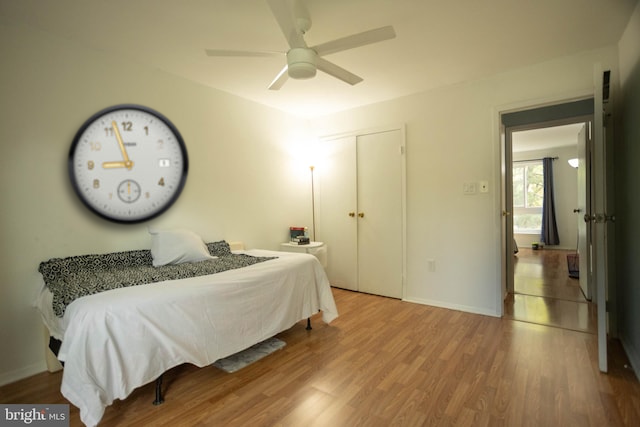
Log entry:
8 h 57 min
